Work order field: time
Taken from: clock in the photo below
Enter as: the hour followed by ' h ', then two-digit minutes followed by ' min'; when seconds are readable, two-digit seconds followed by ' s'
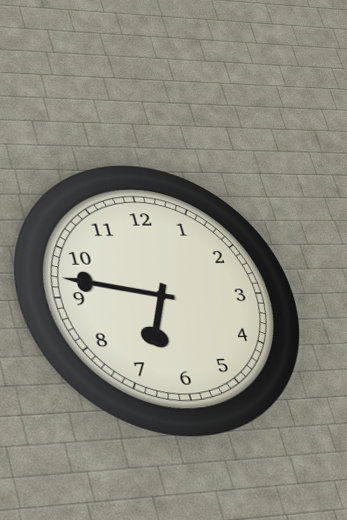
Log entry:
6 h 47 min
